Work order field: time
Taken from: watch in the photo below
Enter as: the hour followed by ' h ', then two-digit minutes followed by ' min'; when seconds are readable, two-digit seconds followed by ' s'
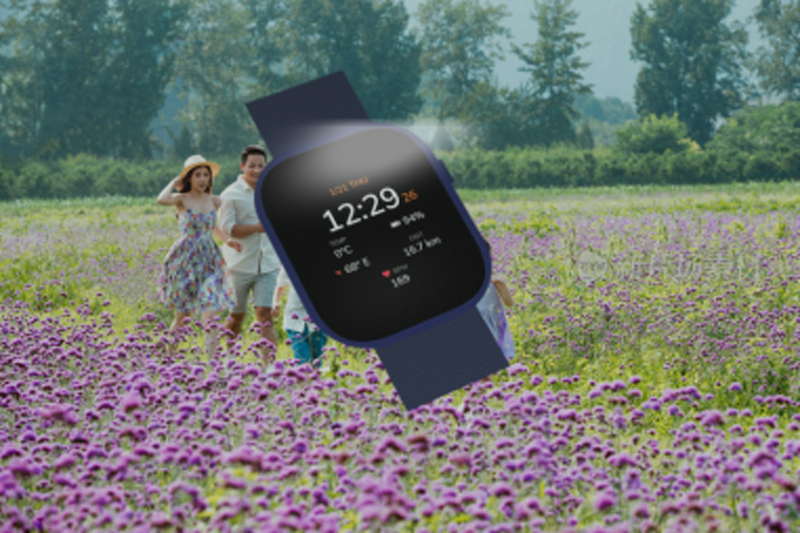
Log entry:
12 h 29 min
